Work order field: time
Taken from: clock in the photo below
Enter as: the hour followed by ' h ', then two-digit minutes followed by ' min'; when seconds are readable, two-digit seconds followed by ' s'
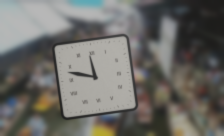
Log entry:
11 h 48 min
